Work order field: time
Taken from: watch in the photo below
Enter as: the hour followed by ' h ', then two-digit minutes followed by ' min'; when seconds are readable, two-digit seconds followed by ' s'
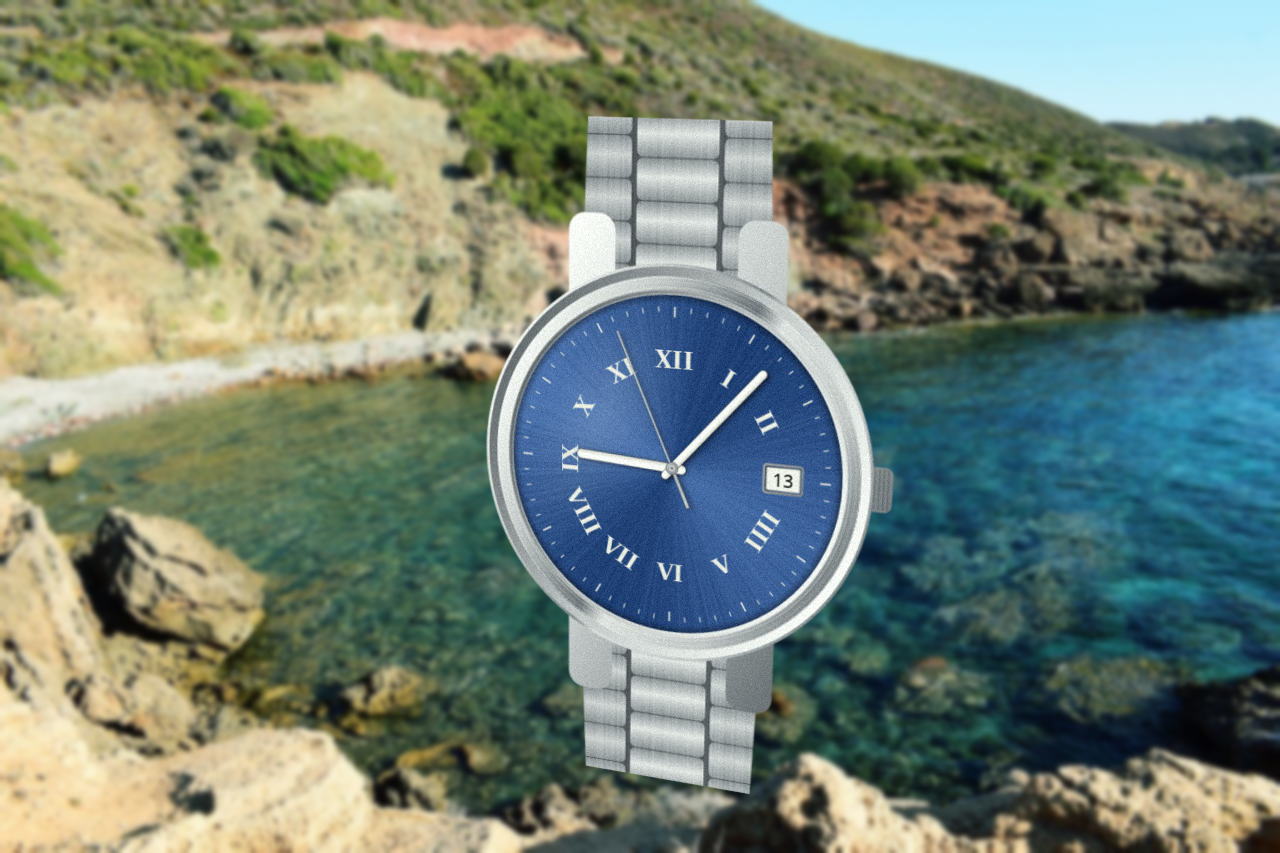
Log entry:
9 h 06 min 56 s
